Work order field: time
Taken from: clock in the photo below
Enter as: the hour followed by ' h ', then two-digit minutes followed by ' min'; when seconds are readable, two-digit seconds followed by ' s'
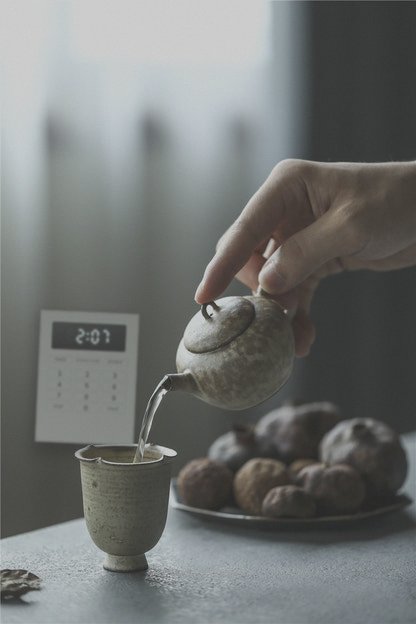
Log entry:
2 h 07 min
